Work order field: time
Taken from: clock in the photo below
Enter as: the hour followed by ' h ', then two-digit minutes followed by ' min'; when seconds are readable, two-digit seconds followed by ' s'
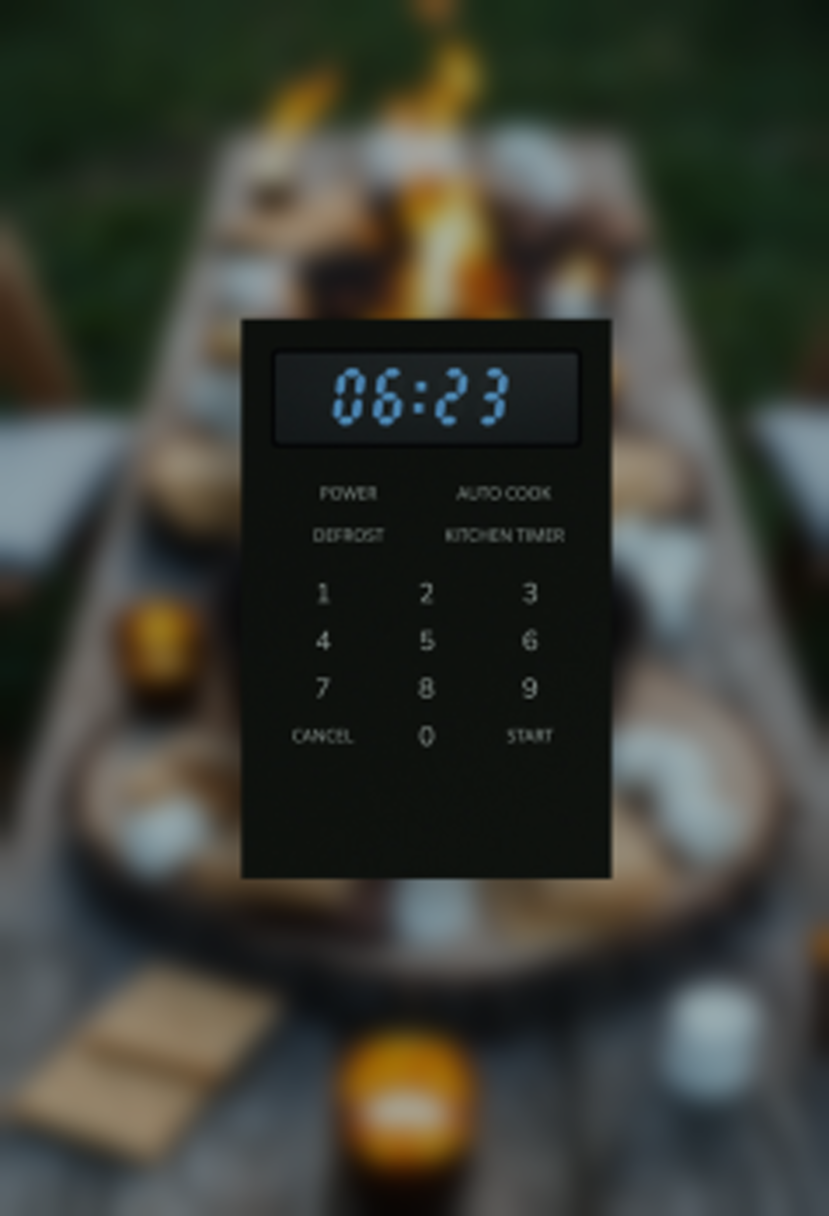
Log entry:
6 h 23 min
